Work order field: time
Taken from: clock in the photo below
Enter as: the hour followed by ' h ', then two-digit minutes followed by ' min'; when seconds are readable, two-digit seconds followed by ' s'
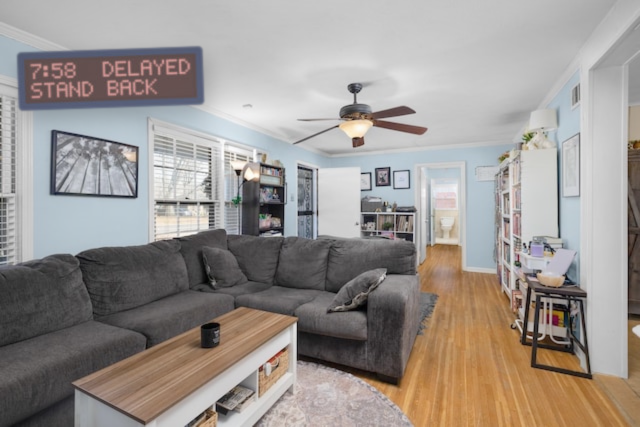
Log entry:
7 h 58 min
